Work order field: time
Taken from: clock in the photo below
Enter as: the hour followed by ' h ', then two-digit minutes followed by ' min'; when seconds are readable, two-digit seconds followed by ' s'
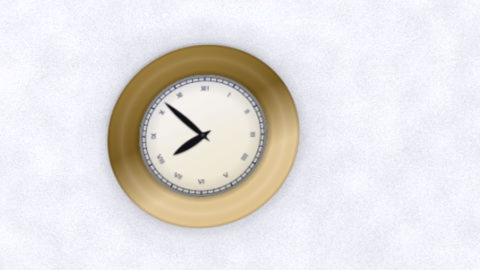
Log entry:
7 h 52 min
